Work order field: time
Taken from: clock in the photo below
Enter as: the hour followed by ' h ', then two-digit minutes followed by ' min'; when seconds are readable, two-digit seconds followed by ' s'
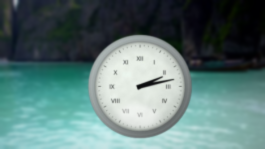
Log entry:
2 h 13 min
